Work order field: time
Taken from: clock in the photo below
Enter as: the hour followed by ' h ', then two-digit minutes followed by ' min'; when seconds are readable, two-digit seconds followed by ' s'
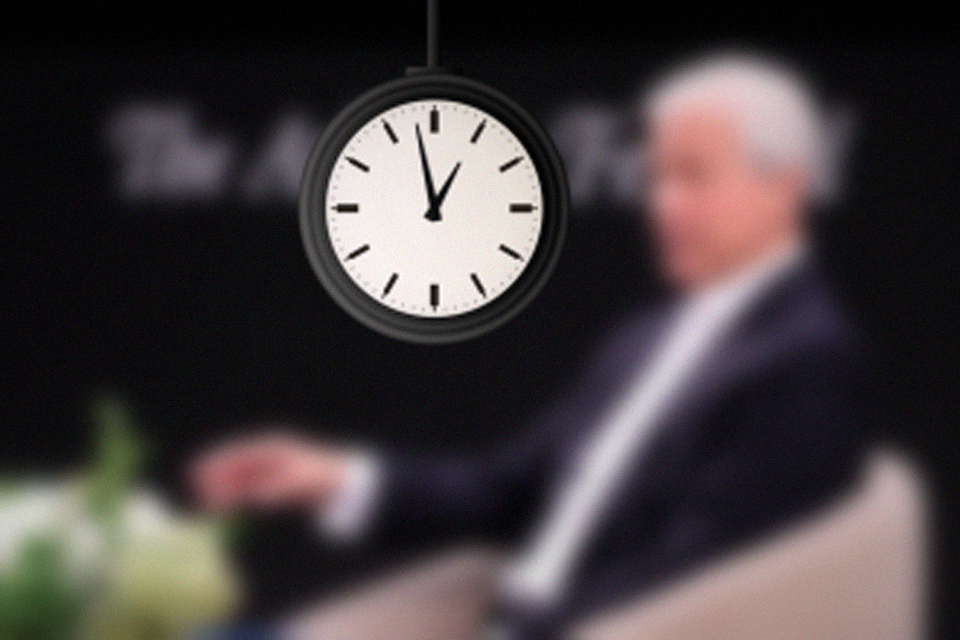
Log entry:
12 h 58 min
